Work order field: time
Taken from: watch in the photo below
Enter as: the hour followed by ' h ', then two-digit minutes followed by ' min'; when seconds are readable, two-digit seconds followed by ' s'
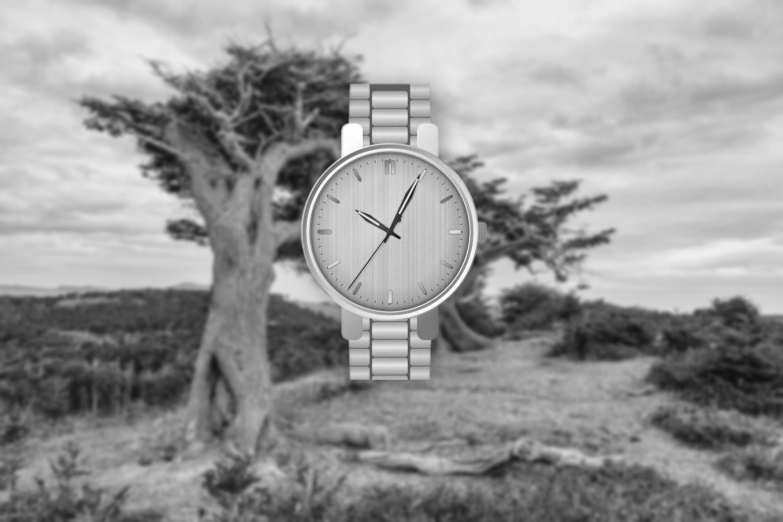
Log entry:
10 h 04 min 36 s
